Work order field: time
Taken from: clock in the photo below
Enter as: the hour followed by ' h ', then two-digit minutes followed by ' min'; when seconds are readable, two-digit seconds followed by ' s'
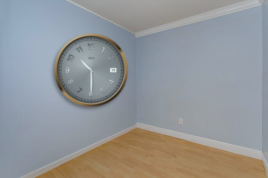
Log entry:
10 h 30 min
